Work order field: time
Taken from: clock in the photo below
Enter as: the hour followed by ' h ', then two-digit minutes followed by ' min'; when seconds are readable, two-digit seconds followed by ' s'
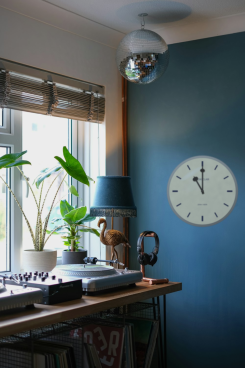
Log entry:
11 h 00 min
